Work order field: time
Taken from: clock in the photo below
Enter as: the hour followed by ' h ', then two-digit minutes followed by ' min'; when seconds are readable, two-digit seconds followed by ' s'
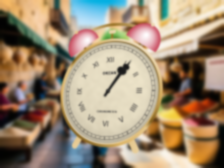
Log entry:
1 h 06 min
